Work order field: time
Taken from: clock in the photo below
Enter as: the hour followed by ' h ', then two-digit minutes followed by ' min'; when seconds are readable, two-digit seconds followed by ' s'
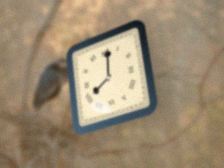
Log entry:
8 h 01 min
